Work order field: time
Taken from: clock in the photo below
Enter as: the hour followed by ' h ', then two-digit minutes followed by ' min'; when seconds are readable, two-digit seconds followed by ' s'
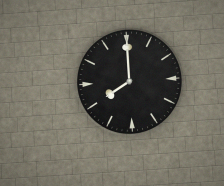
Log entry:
8 h 00 min
